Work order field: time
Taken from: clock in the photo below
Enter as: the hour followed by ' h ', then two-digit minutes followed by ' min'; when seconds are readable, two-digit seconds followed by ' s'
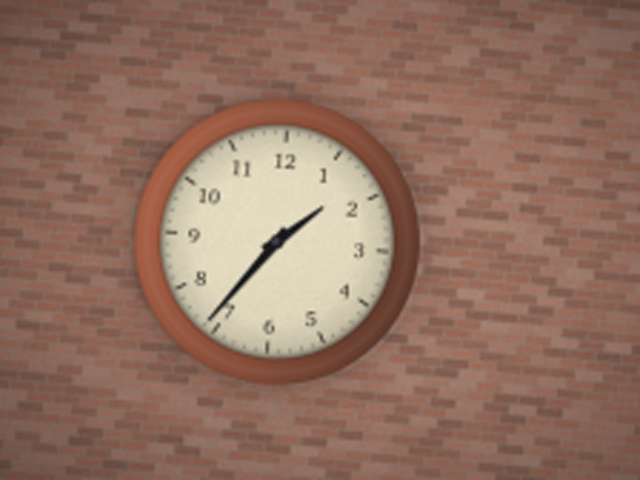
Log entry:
1 h 36 min
